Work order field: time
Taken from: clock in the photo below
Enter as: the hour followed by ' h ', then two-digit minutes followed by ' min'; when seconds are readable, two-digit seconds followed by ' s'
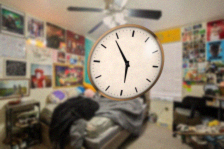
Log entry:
5 h 54 min
